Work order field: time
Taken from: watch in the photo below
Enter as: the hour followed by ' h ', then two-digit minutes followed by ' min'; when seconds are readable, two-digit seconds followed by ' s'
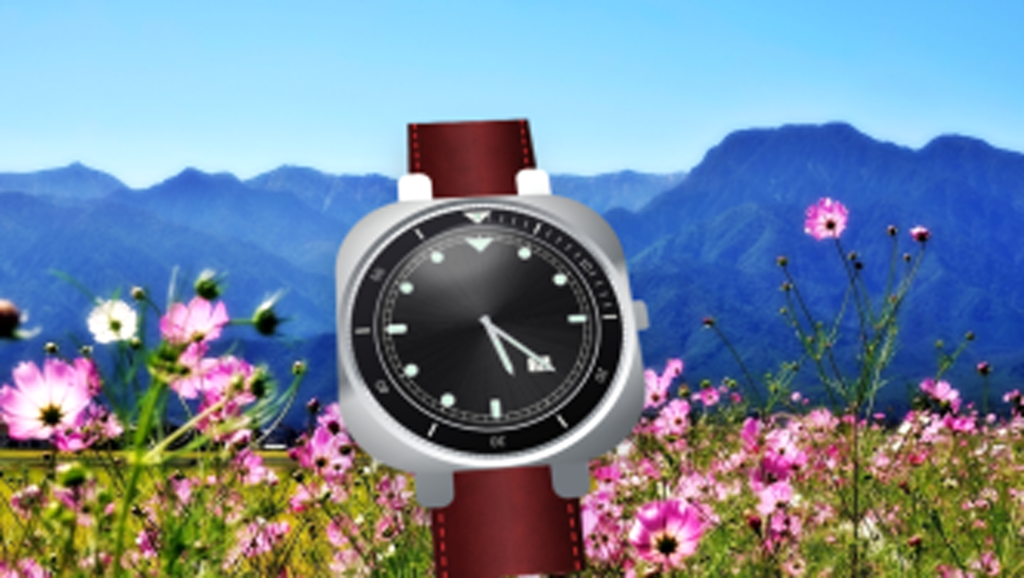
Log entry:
5 h 22 min
